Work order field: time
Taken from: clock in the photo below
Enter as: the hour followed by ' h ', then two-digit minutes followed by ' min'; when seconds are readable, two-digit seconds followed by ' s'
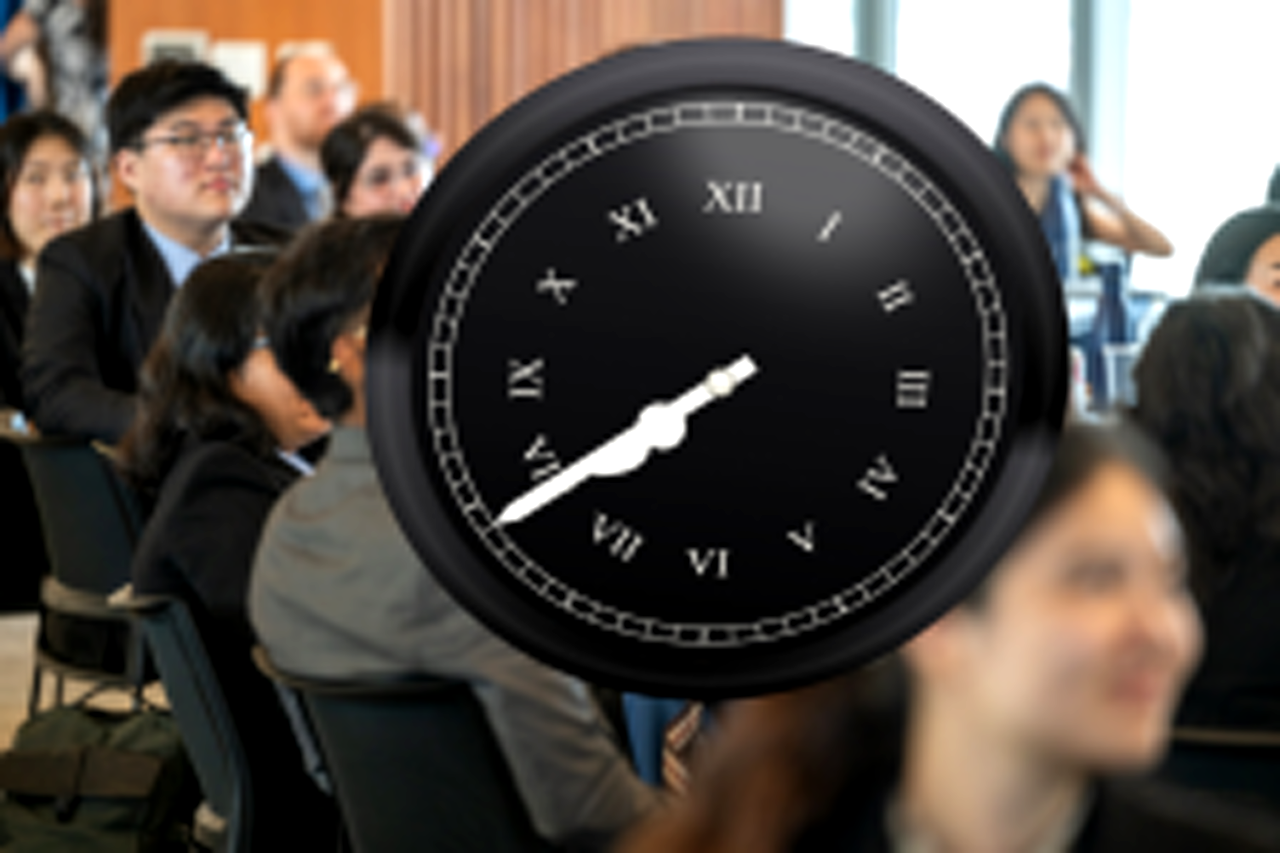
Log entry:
7 h 39 min
